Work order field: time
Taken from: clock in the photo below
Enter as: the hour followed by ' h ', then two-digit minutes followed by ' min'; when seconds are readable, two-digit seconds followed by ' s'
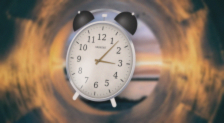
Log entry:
3 h 07 min
